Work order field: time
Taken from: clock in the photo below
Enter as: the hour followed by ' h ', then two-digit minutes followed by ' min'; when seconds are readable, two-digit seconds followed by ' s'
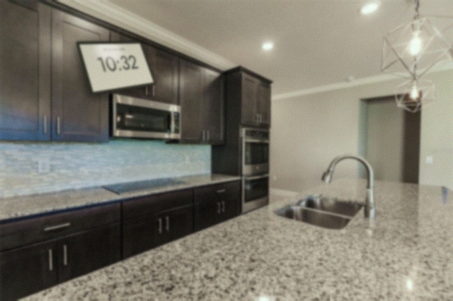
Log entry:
10 h 32 min
